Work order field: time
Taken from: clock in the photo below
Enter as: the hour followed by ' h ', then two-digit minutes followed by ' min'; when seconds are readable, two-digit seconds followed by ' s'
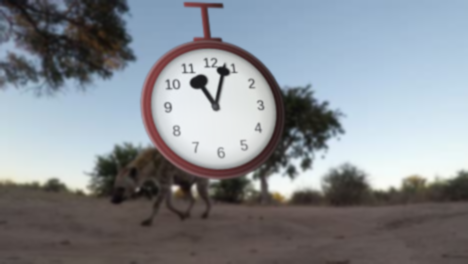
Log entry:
11 h 03 min
